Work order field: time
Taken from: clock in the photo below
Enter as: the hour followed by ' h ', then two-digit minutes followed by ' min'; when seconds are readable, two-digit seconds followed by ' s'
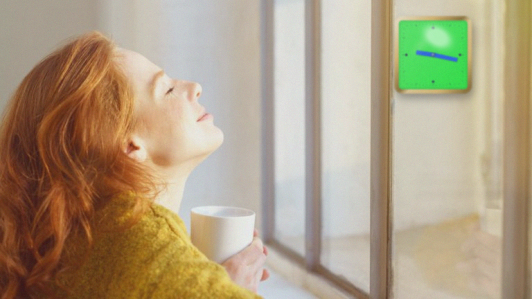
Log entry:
9 h 17 min
